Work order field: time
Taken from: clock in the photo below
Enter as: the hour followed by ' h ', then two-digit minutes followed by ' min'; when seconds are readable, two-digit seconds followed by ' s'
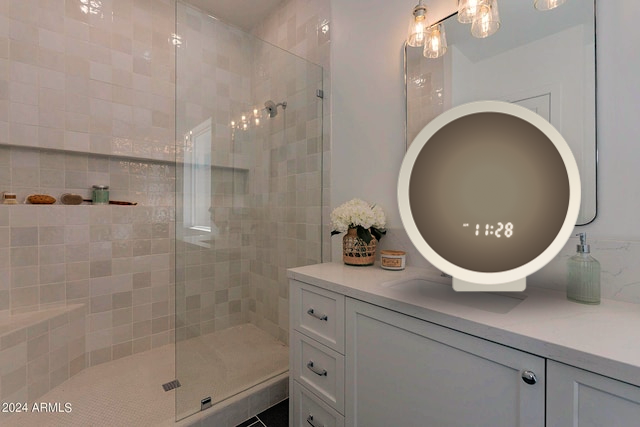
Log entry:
11 h 28 min
